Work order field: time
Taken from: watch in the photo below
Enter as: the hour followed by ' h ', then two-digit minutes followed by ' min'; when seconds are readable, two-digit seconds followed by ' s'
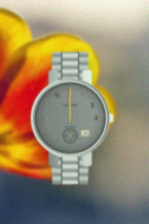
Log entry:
12 h 00 min
